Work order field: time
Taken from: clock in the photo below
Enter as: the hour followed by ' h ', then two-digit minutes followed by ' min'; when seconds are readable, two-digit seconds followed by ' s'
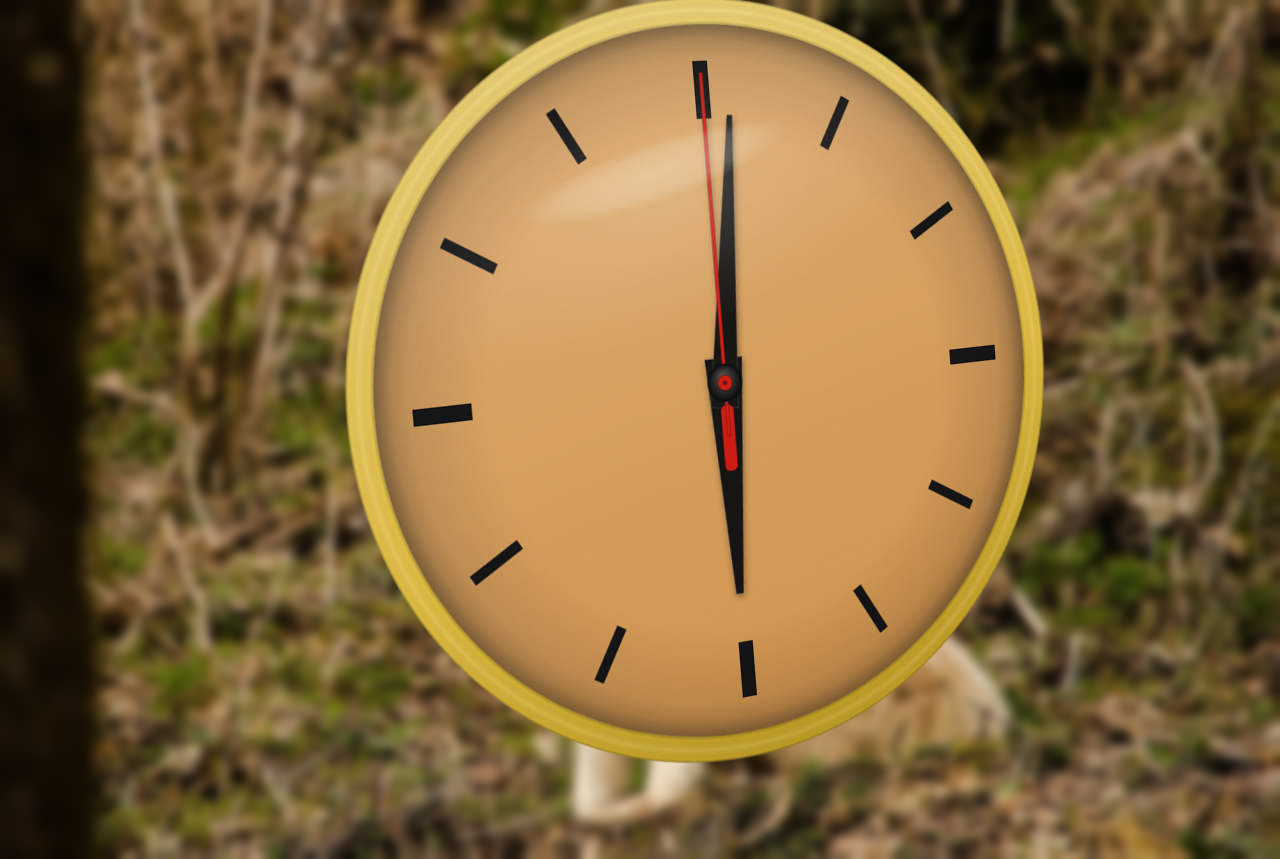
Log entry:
6 h 01 min 00 s
